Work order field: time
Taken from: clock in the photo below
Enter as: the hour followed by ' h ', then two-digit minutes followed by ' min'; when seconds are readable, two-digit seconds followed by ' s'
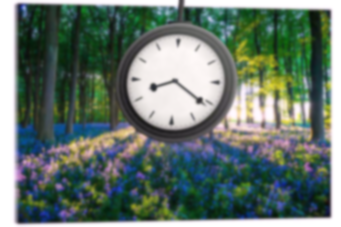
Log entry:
8 h 21 min
